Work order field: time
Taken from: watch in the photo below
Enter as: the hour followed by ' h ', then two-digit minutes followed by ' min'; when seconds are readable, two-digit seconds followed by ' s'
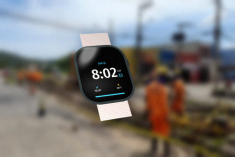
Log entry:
8 h 02 min
